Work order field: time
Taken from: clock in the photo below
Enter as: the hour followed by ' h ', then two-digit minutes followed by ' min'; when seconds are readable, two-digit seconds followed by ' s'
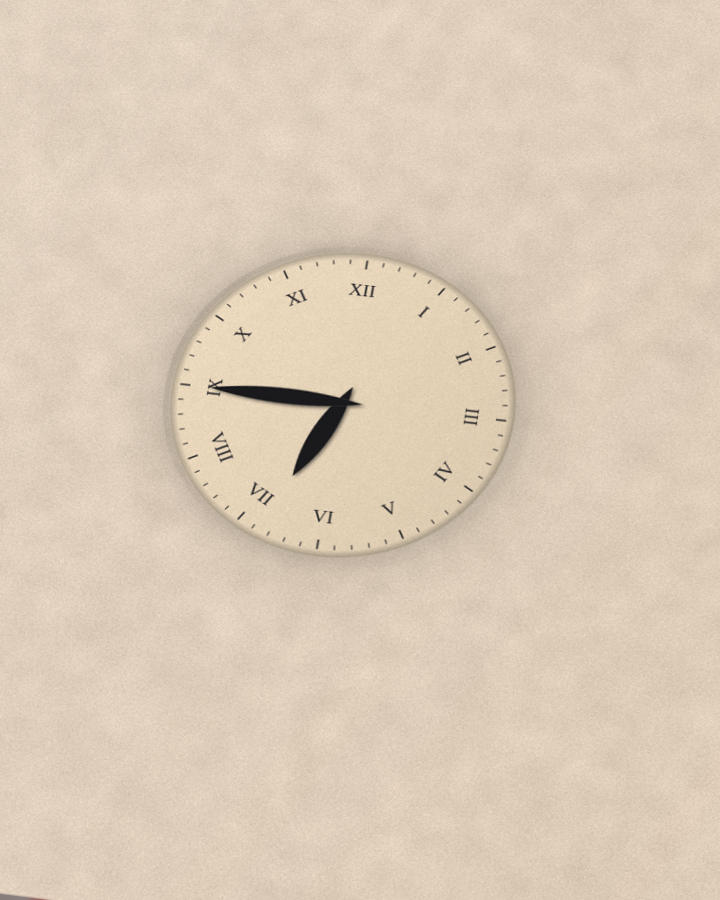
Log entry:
6 h 45 min
